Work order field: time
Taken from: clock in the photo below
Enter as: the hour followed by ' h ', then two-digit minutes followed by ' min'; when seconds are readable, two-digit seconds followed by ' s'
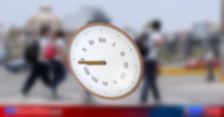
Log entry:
8 h 44 min
